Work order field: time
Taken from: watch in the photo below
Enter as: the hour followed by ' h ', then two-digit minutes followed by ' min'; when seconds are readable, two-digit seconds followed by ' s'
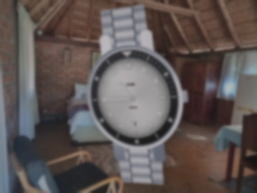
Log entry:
10 h 45 min
